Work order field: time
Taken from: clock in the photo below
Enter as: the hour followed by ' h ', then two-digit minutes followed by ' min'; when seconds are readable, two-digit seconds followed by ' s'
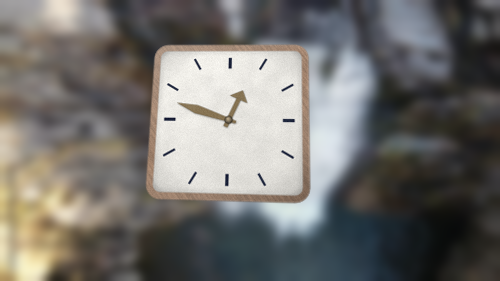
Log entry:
12 h 48 min
